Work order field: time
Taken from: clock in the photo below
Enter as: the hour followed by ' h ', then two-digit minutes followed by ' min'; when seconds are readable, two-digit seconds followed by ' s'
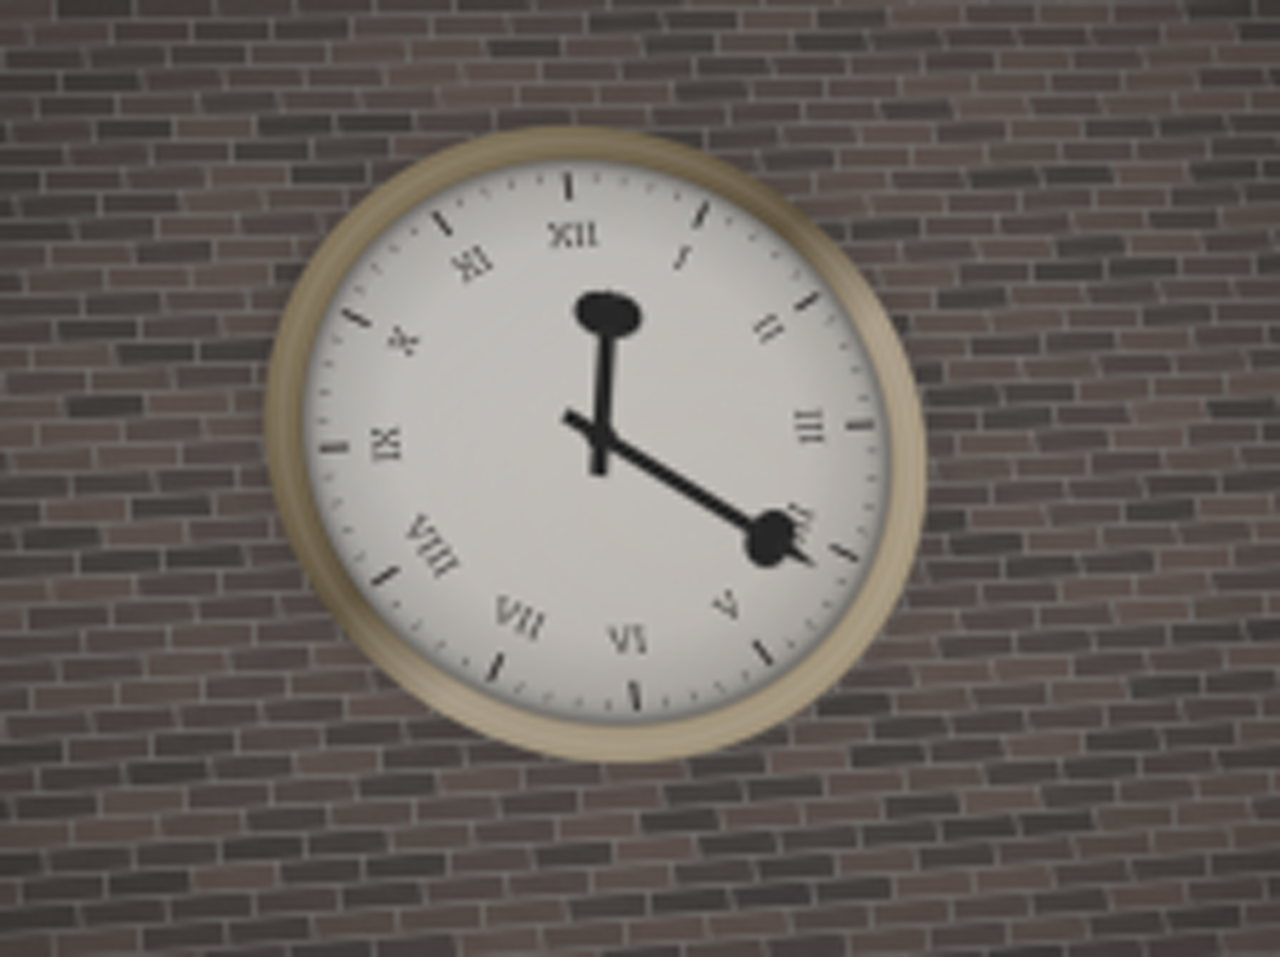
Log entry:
12 h 21 min
